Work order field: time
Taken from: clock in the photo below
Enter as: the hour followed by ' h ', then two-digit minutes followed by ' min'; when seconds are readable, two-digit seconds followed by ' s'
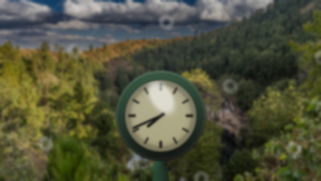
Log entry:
7 h 41 min
